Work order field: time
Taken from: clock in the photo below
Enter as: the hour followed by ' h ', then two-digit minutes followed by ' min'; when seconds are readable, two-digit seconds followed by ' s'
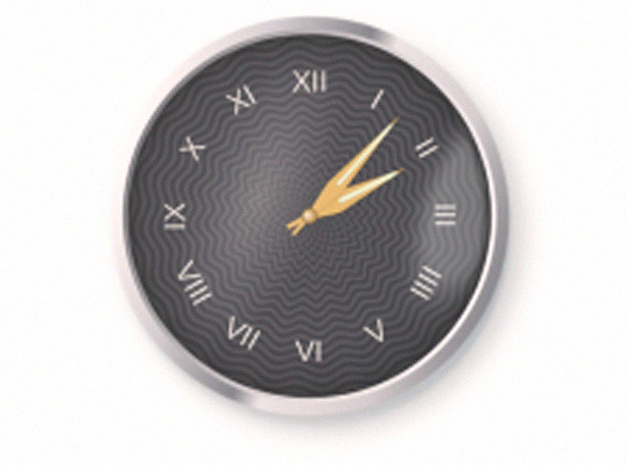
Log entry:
2 h 07 min
